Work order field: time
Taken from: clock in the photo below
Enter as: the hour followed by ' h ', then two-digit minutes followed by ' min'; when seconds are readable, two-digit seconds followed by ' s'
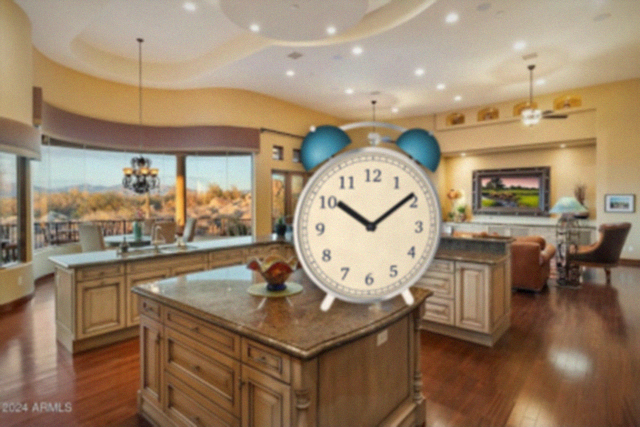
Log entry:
10 h 09 min
